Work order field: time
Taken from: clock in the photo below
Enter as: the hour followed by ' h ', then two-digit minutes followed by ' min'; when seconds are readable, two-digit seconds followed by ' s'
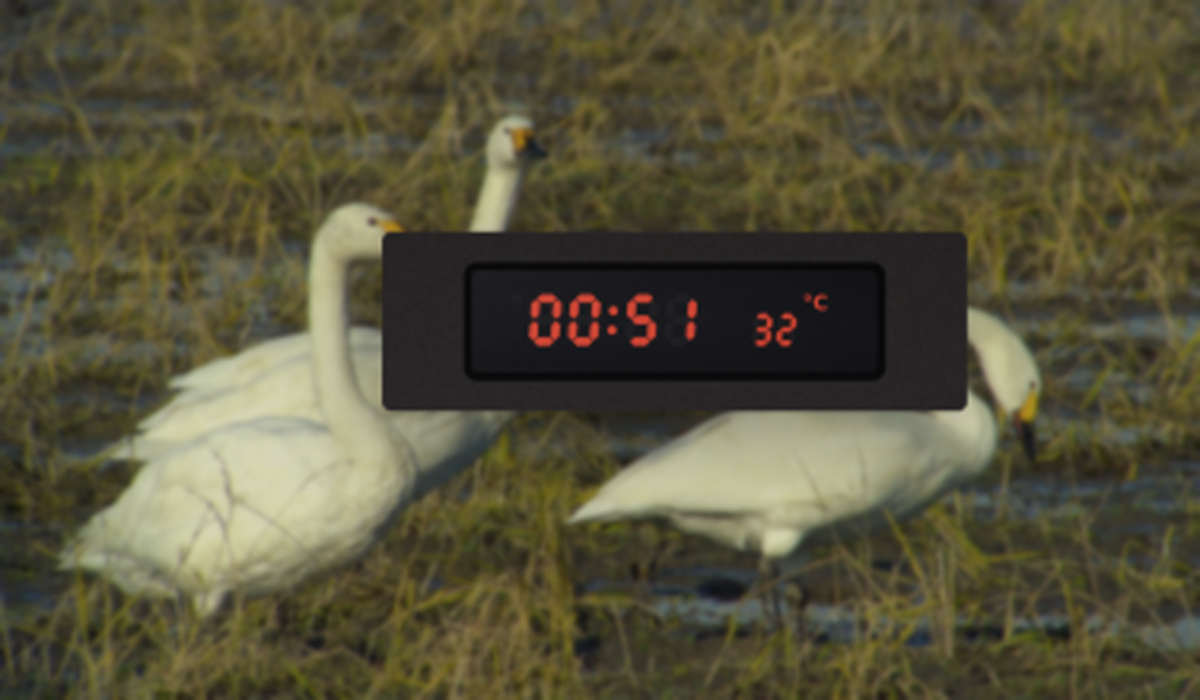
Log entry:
0 h 51 min
